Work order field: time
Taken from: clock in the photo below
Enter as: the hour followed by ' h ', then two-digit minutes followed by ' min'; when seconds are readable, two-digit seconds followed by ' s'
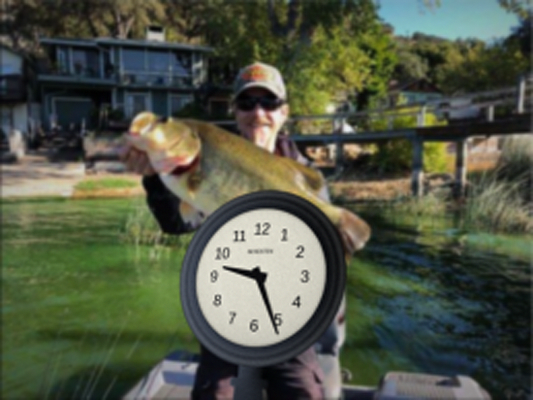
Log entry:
9 h 26 min
